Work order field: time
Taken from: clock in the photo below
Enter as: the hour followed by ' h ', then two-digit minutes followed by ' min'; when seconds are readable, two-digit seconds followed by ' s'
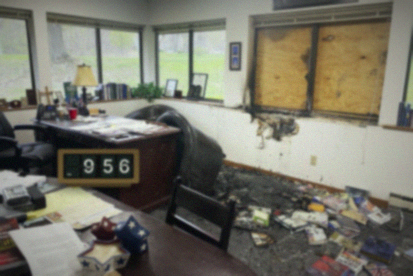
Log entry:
9 h 56 min
